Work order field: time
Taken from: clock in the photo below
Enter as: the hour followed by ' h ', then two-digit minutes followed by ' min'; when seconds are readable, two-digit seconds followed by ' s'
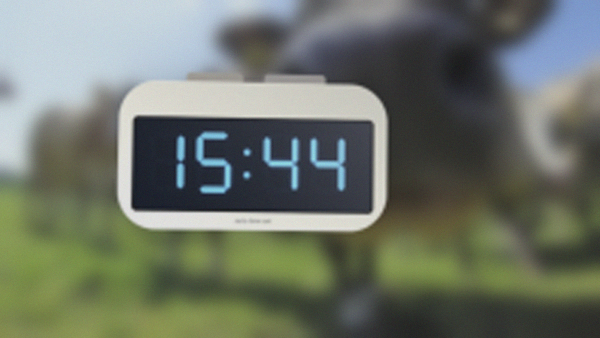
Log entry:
15 h 44 min
